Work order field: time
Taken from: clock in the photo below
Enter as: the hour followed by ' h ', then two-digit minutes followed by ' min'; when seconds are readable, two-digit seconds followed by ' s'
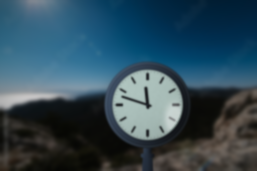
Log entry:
11 h 48 min
